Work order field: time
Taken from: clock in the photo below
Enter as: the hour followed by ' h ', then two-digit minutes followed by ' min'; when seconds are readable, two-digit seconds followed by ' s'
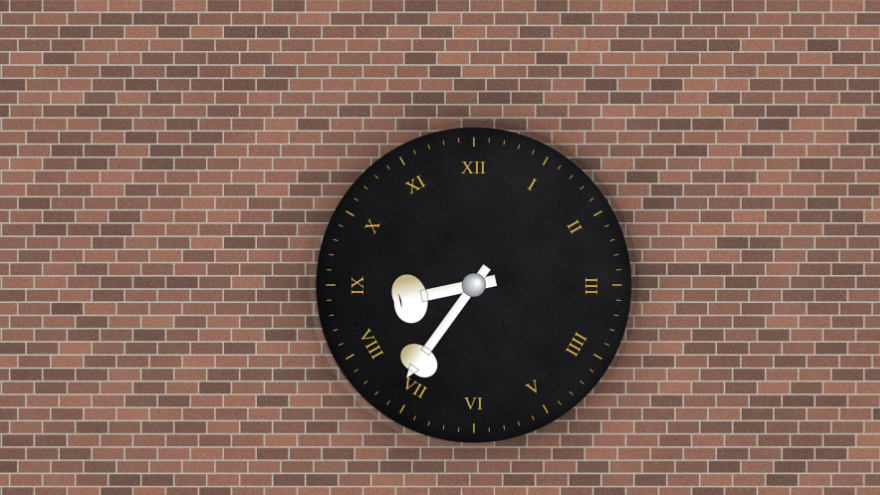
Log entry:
8 h 36 min
